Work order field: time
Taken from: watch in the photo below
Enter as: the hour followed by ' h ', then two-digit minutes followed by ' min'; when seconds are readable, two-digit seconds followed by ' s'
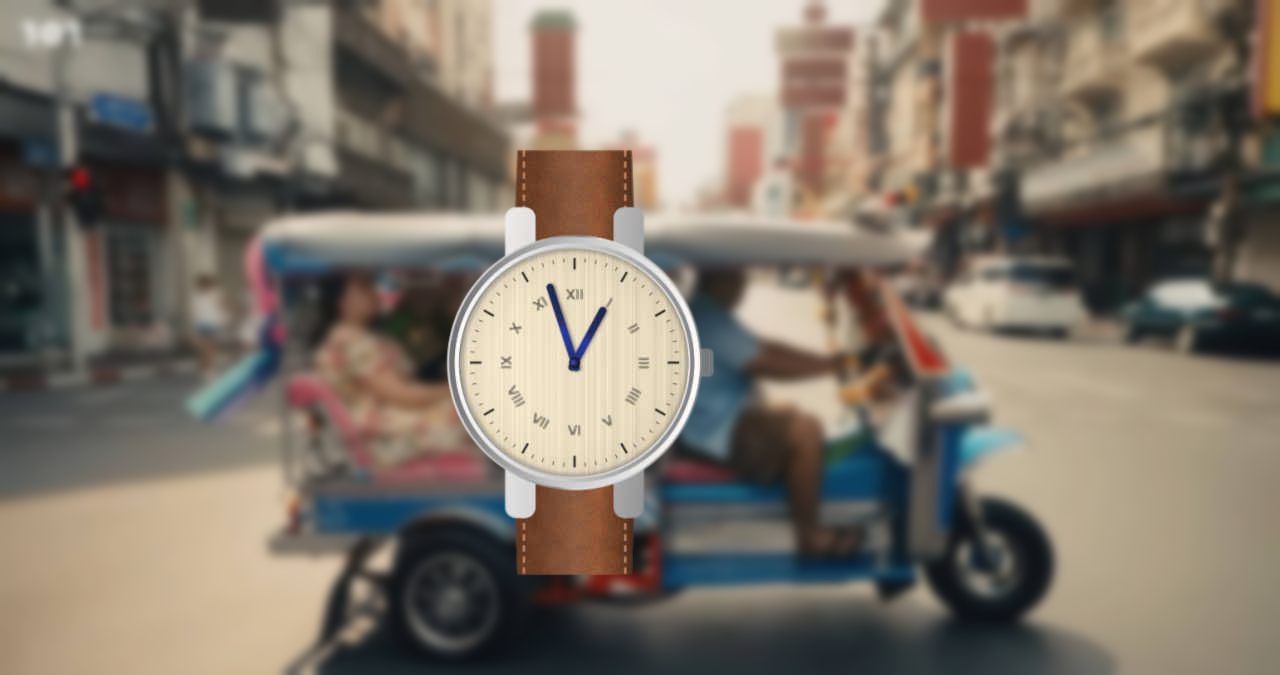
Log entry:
12 h 57 min
